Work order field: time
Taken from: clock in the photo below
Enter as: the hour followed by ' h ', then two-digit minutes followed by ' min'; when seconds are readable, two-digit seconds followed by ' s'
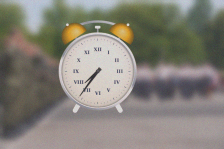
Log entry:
7 h 36 min
